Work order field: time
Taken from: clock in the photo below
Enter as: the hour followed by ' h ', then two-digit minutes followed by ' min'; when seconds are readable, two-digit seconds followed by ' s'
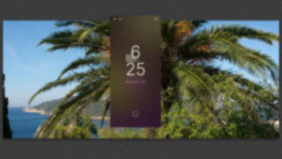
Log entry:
6 h 25 min
